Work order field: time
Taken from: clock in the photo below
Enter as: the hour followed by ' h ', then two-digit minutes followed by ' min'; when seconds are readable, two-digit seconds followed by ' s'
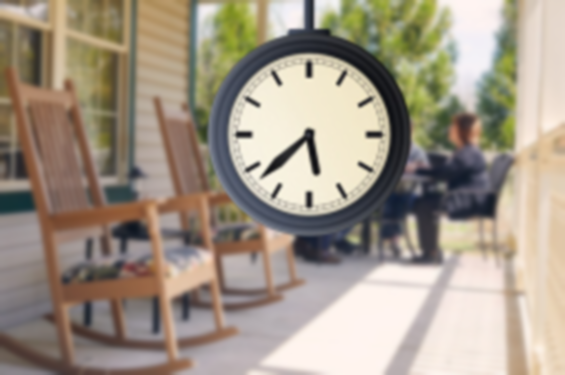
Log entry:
5 h 38 min
